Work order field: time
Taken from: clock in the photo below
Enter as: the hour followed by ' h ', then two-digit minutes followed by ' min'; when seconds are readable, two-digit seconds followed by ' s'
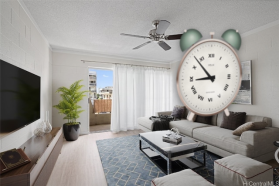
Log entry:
8 h 53 min
